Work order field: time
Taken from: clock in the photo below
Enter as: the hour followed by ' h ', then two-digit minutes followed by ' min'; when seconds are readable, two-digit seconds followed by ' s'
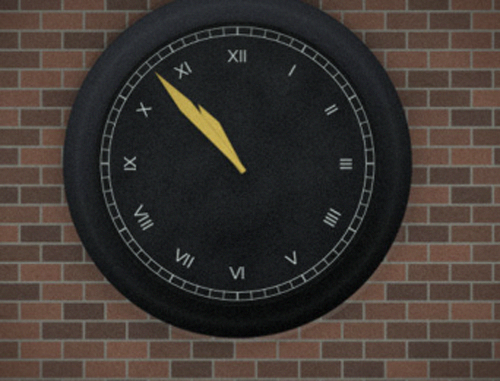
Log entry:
10 h 53 min
